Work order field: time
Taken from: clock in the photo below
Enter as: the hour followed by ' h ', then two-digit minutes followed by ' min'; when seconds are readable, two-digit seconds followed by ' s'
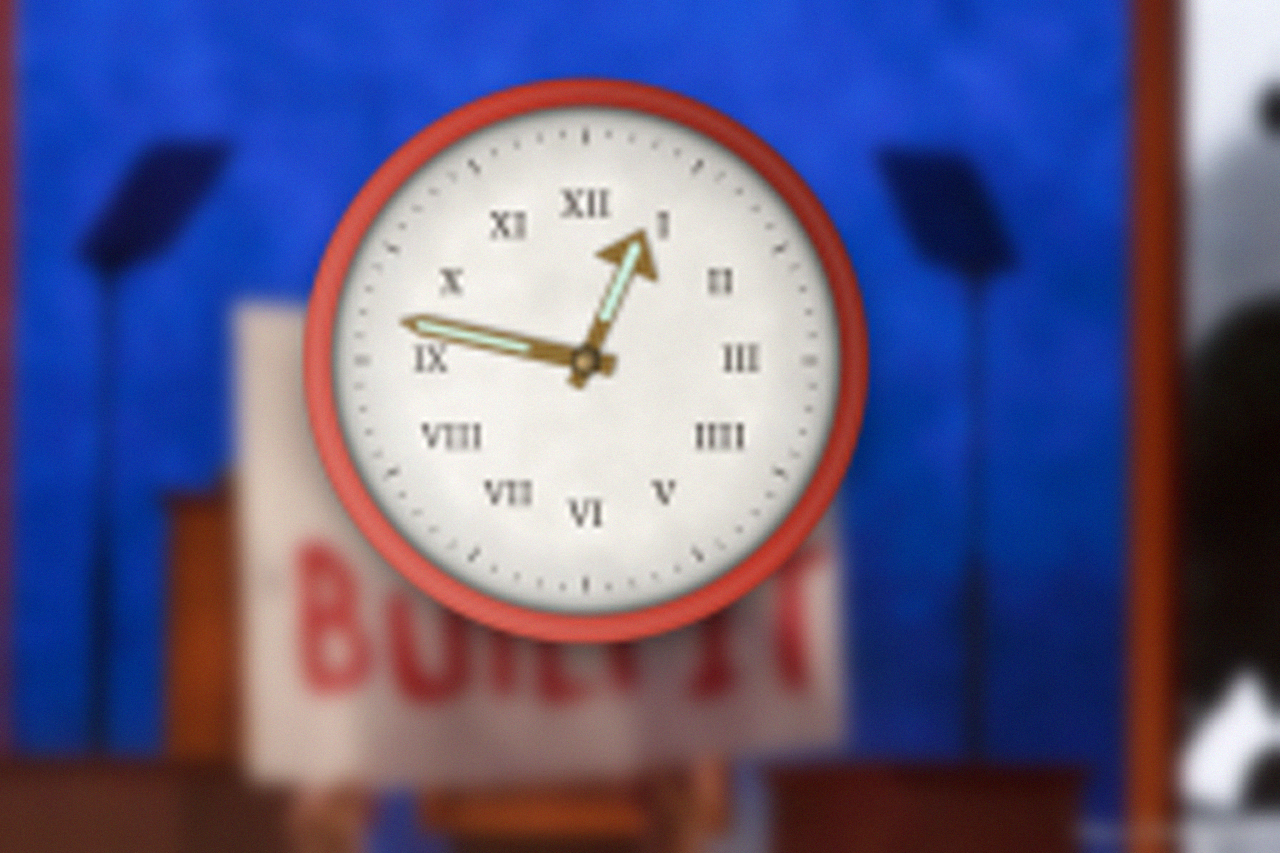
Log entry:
12 h 47 min
